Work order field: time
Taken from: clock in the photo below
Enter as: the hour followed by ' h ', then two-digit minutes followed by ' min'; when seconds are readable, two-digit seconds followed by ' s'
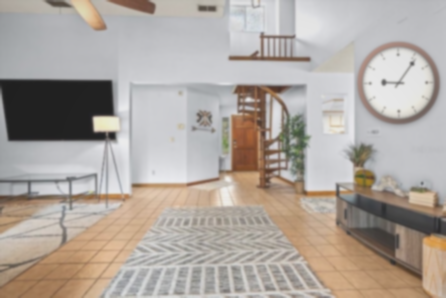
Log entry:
9 h 06 min
